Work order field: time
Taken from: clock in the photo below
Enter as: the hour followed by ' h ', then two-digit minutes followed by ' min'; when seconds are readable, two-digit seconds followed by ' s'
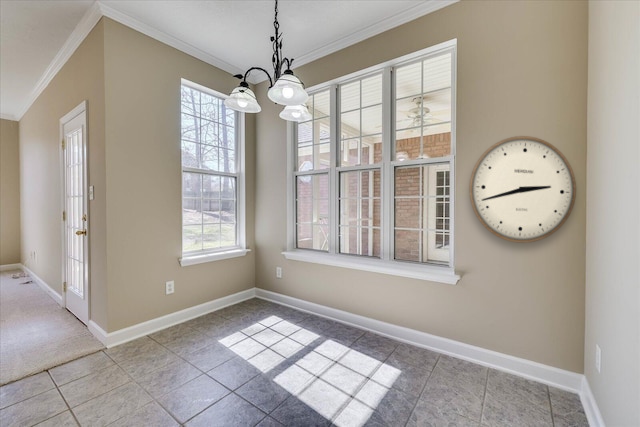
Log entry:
2 h 42 min
